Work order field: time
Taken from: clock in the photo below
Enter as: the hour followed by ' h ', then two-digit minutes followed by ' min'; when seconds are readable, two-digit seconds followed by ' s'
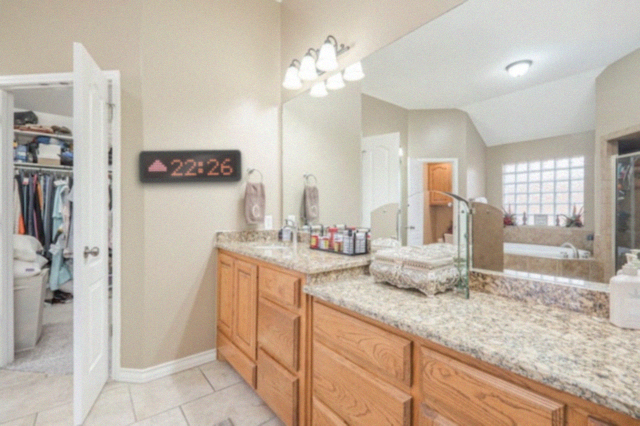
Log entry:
22 h 26 min
